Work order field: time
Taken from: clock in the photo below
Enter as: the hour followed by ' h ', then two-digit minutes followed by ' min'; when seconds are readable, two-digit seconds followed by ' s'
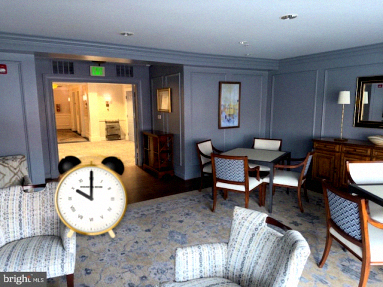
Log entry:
10 h 00 min
